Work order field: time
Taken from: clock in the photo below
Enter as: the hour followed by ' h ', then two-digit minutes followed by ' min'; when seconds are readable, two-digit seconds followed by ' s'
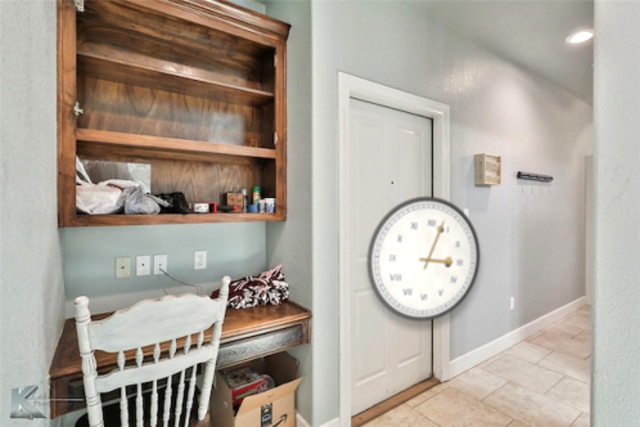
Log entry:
3 h 03 min
